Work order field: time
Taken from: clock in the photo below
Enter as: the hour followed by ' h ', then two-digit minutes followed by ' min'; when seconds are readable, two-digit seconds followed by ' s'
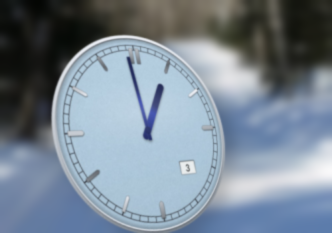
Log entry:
12 h 59 min
